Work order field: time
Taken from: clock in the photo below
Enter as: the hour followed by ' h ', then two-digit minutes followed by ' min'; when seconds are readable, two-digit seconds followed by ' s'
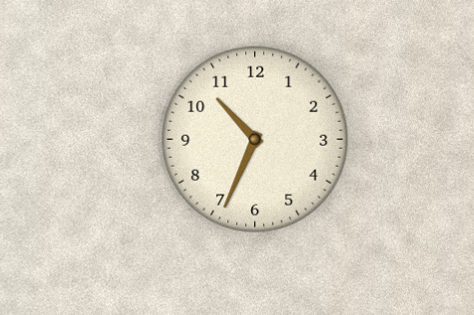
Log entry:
10 h 34 min
